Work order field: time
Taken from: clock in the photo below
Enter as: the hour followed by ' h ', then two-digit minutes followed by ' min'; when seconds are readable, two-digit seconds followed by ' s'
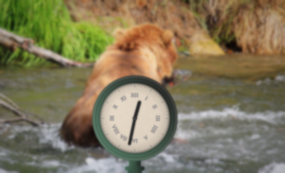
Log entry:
12 h 32 min
